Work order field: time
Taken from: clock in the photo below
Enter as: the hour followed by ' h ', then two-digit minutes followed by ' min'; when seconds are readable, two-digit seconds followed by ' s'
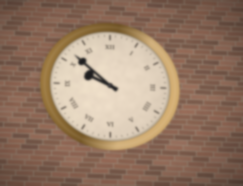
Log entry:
9 h 52 min
